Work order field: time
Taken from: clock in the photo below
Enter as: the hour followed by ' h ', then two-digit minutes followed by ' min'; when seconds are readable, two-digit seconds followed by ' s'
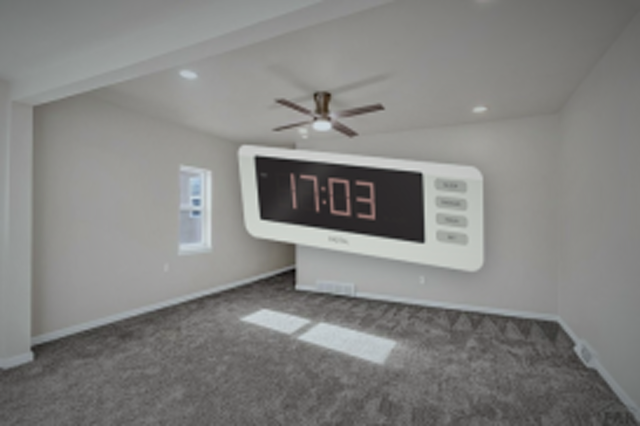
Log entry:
17 h 03 min
